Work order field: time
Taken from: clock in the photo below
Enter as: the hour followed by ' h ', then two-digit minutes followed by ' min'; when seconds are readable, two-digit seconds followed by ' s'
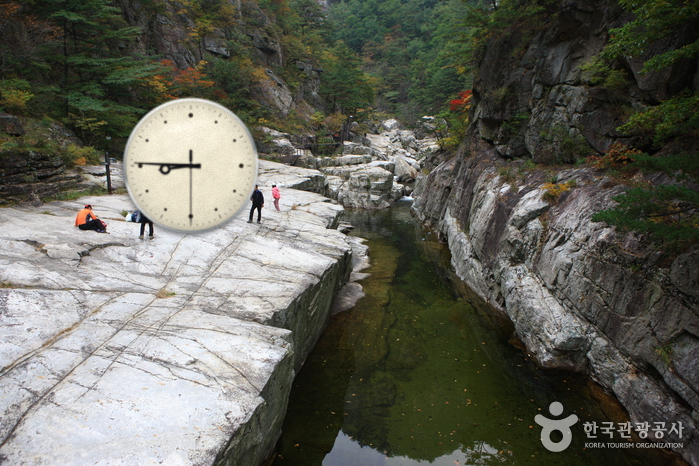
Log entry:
8 h 45 min 30 s
